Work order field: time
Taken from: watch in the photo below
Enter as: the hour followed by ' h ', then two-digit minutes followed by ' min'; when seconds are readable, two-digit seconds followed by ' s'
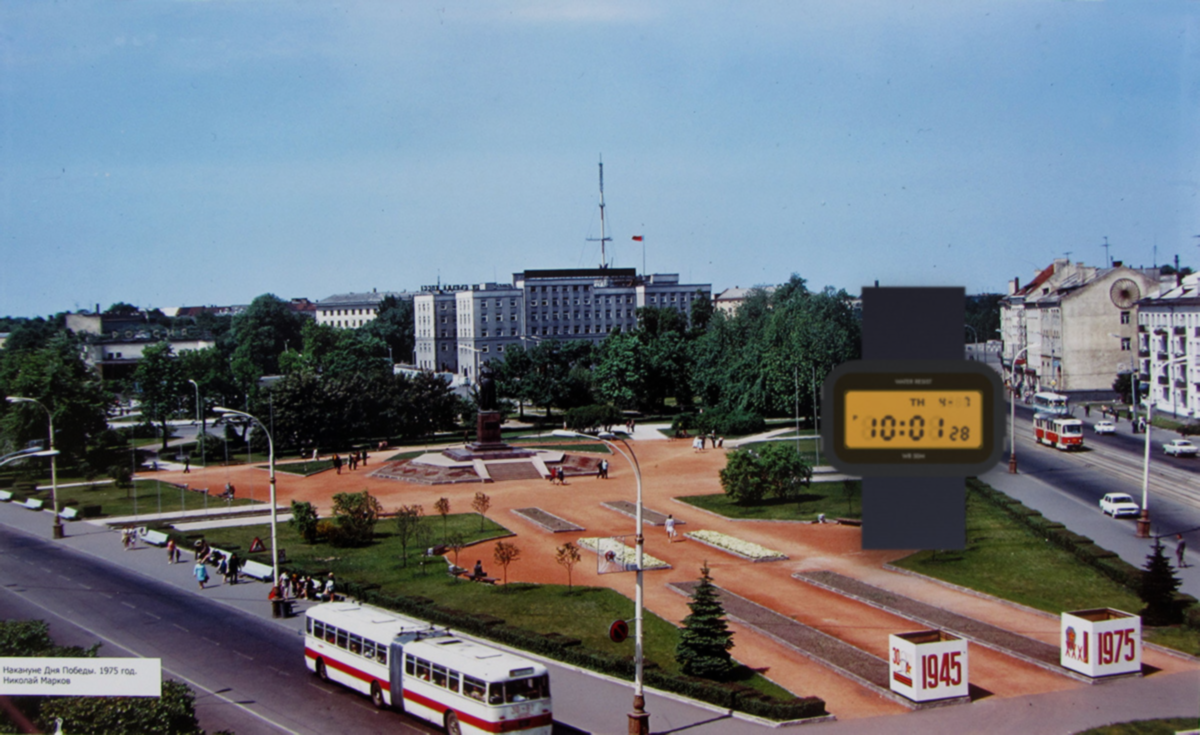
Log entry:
10 h 01 min 28 s
